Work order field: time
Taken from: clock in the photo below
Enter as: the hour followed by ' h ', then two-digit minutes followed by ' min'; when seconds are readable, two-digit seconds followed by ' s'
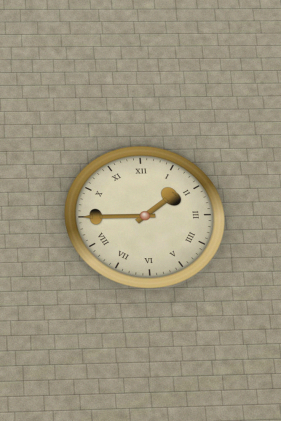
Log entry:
1 h 45 min
